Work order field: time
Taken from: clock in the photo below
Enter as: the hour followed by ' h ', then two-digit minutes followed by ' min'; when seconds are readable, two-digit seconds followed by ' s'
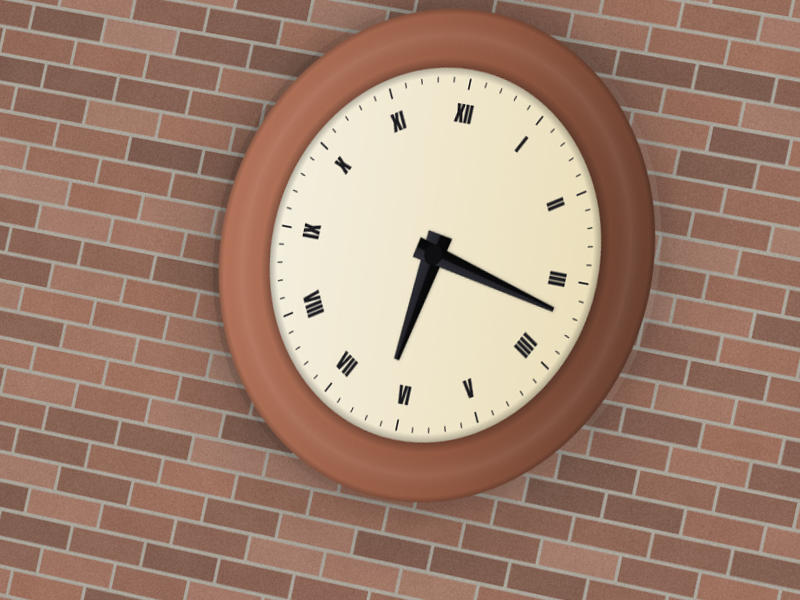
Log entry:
6 h 17 min
